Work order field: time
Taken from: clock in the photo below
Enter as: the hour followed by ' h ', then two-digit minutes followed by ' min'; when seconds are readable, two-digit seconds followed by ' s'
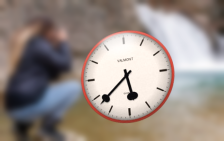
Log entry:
5 h 38 min
